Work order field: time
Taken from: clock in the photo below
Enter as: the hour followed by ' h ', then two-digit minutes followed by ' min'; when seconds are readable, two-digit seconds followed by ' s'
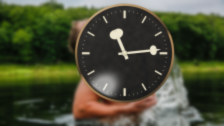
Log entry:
11 h 14 min
